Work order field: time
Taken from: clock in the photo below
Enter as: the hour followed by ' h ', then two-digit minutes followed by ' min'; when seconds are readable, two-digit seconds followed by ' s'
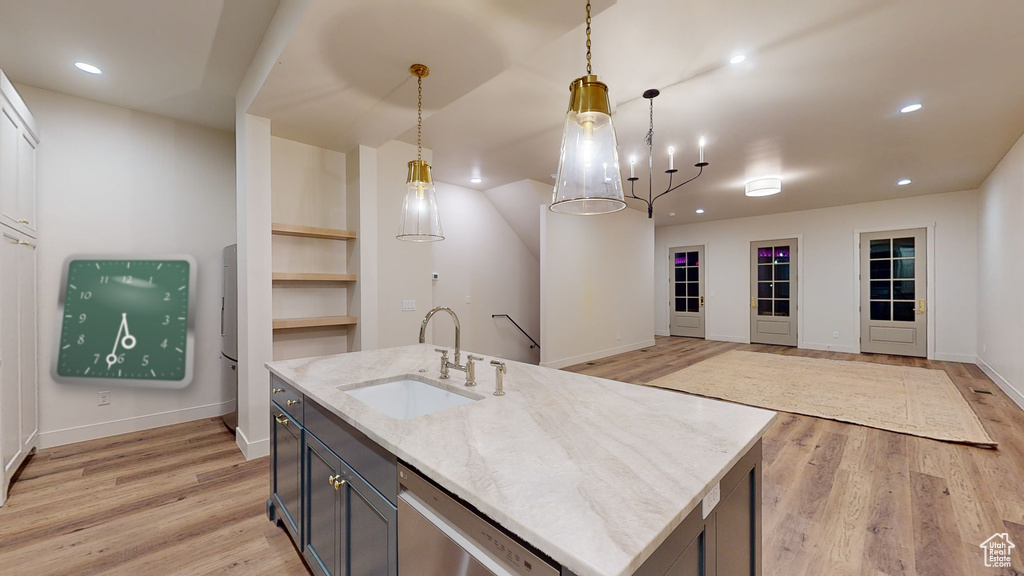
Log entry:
5 h 32 min
